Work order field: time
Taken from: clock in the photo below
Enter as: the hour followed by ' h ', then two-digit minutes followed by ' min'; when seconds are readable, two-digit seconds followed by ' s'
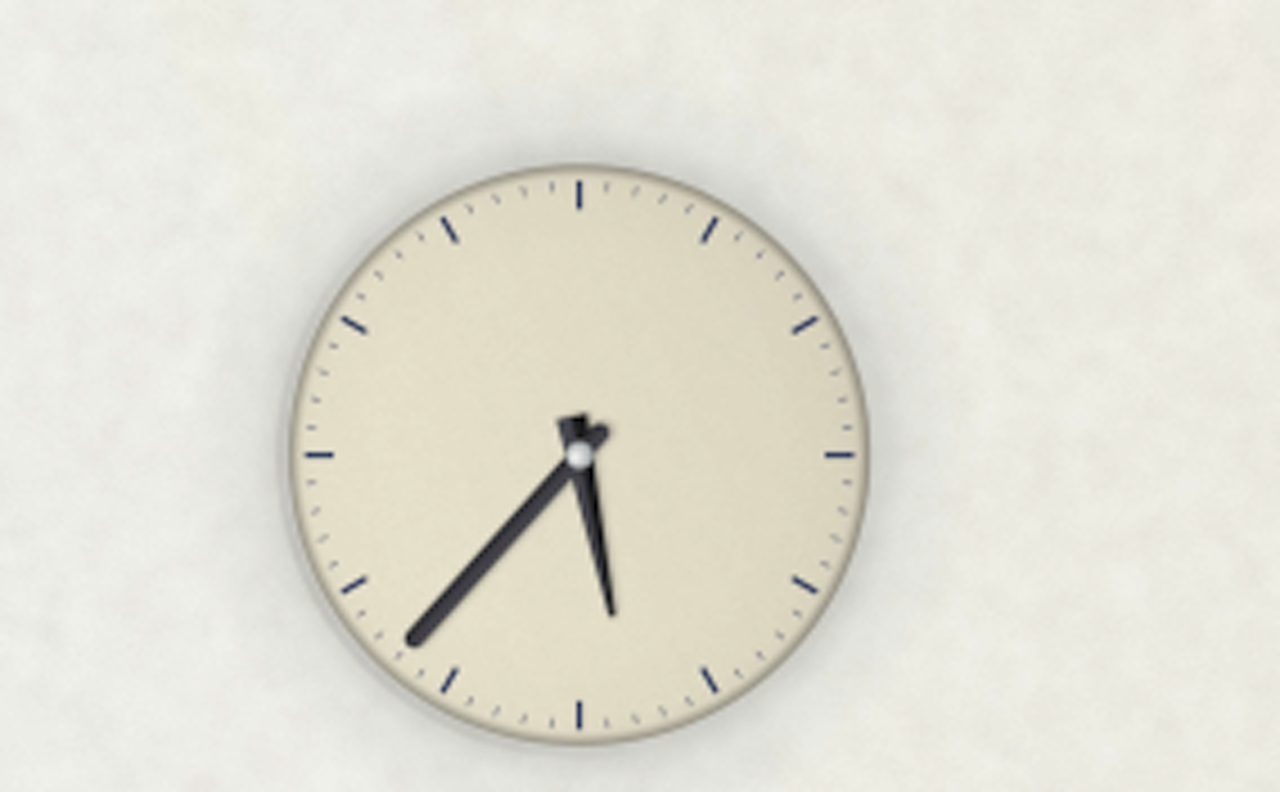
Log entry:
5 h 37 min
